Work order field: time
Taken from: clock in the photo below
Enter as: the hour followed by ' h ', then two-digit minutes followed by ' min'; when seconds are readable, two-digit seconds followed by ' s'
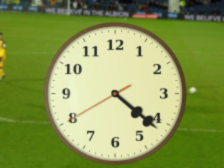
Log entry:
4 h 21 min 40 s
